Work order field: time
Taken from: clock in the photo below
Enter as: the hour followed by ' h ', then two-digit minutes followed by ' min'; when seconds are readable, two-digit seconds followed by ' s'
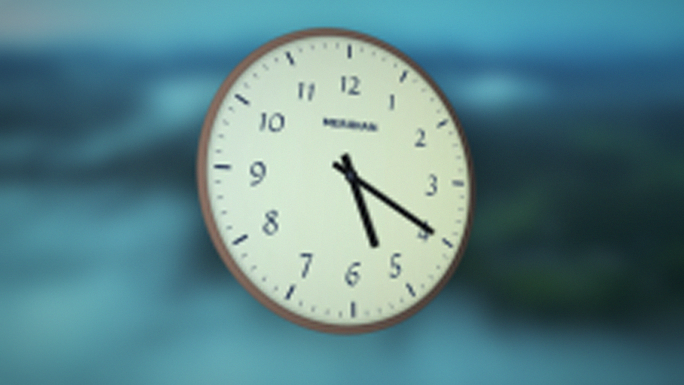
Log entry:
5 h 20 min
